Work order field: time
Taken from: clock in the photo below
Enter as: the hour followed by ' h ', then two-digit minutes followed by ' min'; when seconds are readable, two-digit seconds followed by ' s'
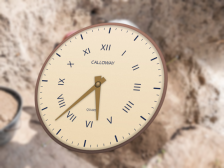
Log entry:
5 h 37 min
